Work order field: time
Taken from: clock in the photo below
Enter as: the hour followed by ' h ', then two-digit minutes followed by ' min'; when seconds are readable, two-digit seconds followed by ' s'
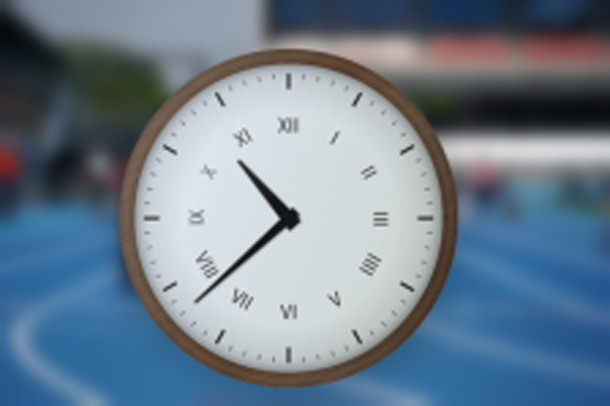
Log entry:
10 h 38 min
